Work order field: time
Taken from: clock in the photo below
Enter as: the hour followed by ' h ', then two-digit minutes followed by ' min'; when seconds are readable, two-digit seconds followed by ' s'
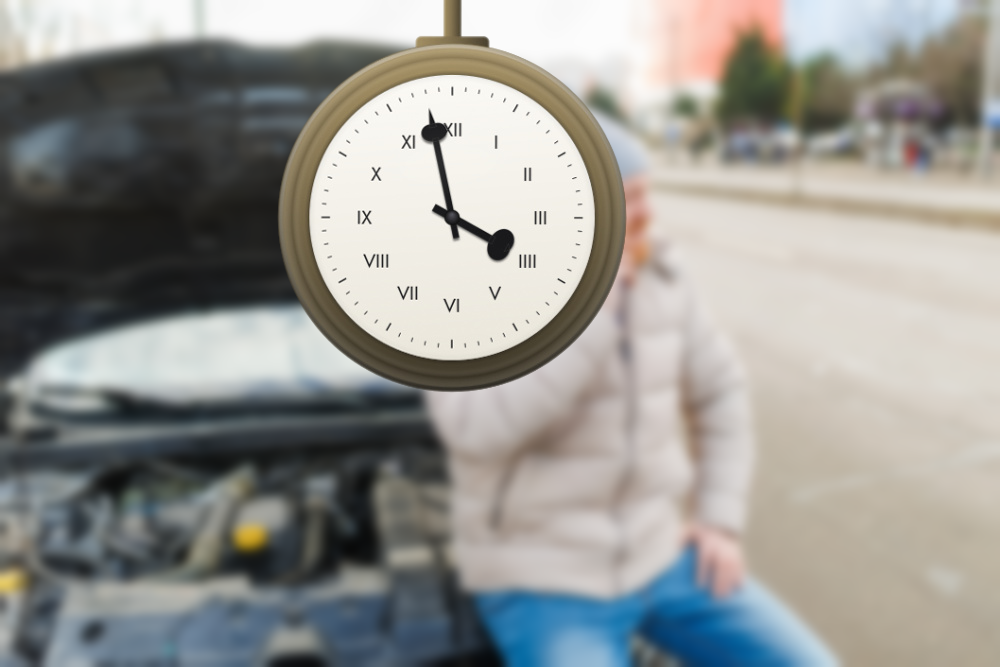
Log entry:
3 h 58 min
